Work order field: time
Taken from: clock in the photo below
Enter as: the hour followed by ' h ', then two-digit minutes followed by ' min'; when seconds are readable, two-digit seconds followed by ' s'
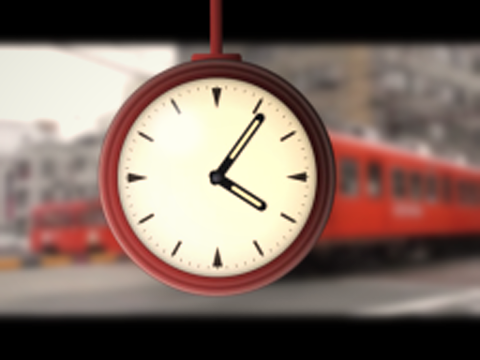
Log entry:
4 h 06 min
